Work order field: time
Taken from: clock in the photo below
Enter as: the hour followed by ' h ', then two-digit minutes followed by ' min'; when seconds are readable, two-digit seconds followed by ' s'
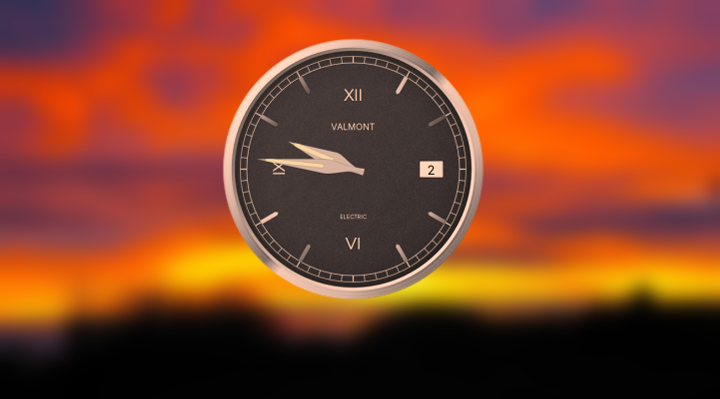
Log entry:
9 h 46 min
